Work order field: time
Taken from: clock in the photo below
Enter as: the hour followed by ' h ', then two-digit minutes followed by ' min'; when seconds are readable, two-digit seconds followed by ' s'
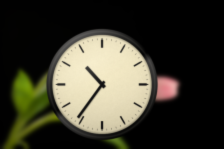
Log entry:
10 h 36 min
